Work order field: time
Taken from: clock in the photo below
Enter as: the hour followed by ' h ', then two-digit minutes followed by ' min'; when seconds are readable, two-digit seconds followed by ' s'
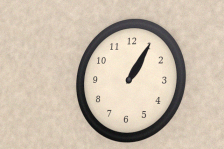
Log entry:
1 h 05 min
